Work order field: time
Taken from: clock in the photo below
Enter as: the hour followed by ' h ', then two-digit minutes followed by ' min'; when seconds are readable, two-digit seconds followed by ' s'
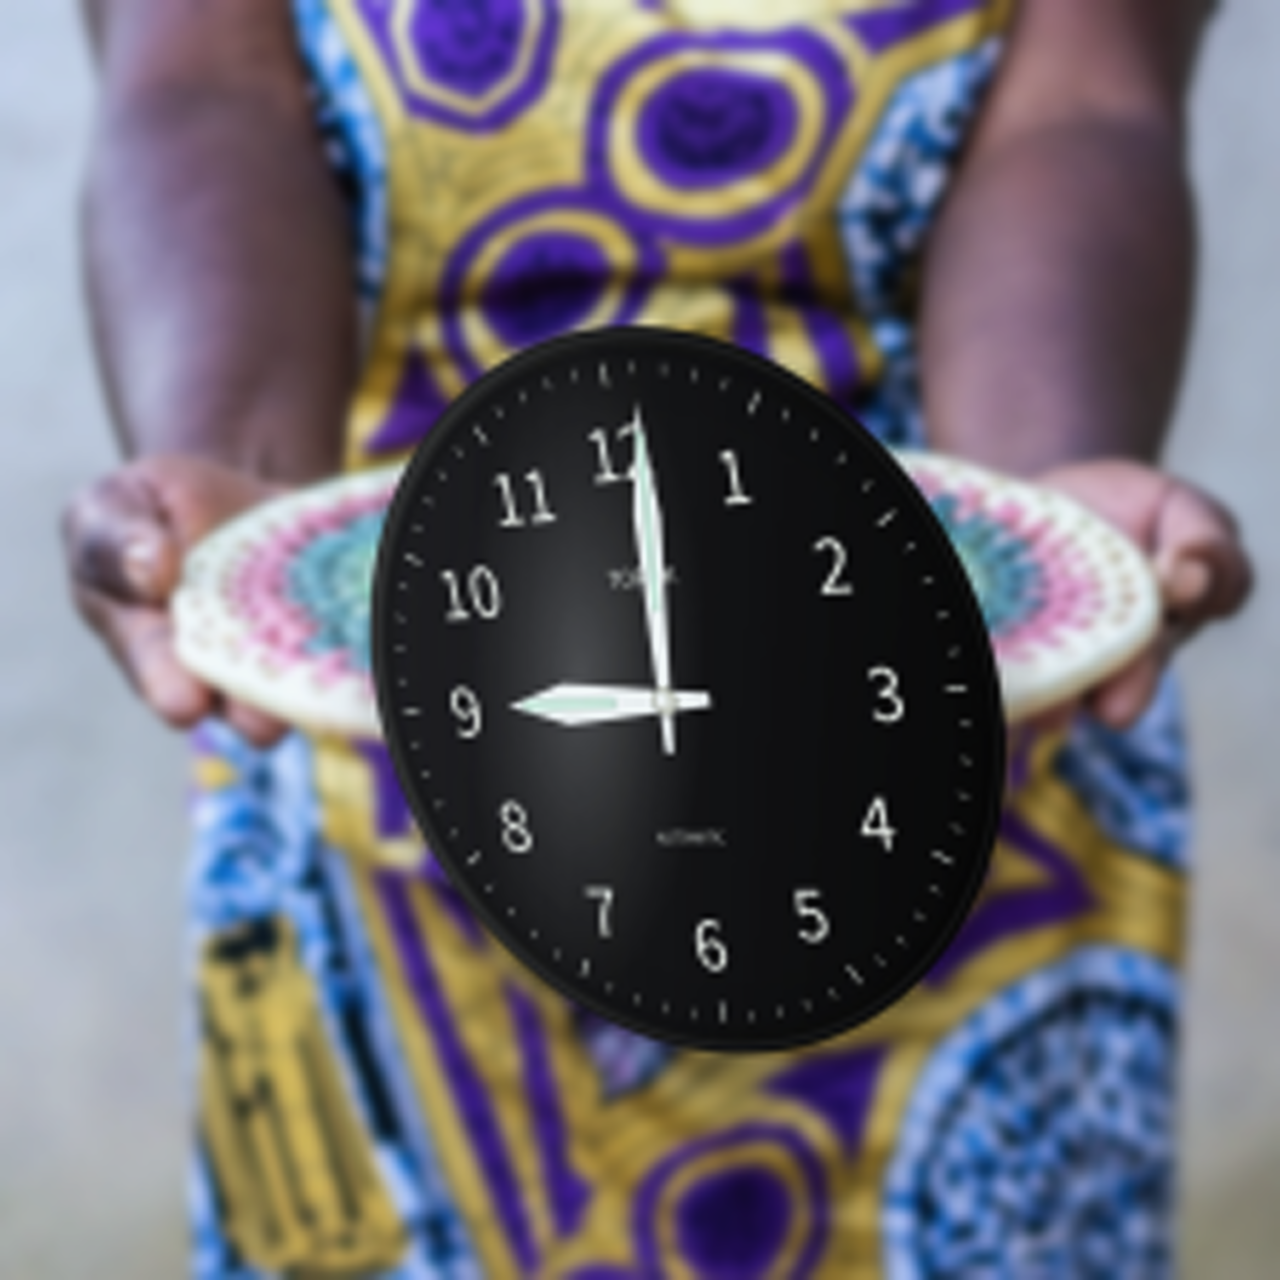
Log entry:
9 h 01 min
